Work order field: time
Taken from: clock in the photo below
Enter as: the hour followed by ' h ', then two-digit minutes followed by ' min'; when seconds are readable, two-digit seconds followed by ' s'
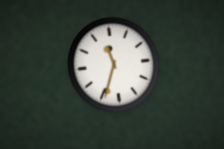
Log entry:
11 h 34 min
